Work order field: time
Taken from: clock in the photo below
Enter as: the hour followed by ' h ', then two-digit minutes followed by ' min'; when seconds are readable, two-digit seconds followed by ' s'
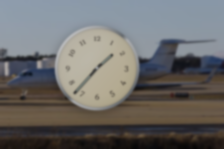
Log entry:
1 h 37 min
